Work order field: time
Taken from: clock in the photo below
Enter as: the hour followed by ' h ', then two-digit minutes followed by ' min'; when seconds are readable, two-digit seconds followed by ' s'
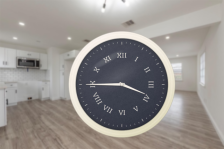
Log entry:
3 h 45 min
